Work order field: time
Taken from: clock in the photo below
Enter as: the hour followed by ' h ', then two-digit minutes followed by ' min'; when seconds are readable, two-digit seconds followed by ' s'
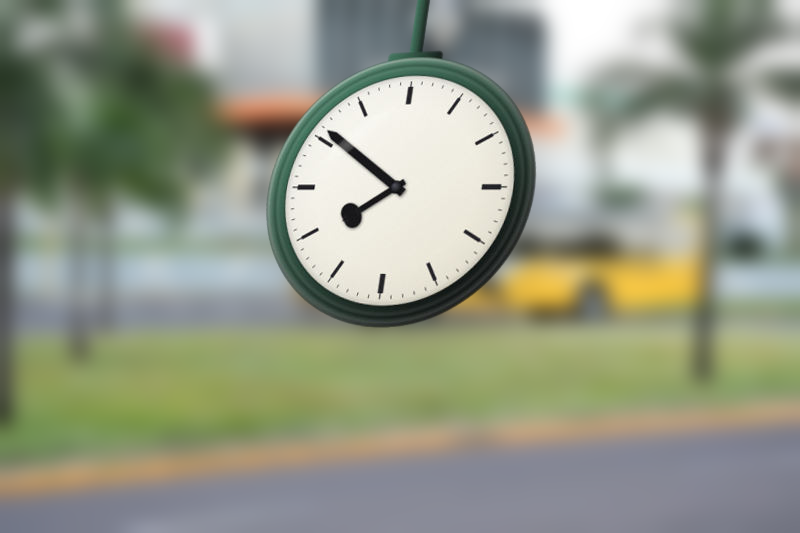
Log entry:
7 h 51 min
